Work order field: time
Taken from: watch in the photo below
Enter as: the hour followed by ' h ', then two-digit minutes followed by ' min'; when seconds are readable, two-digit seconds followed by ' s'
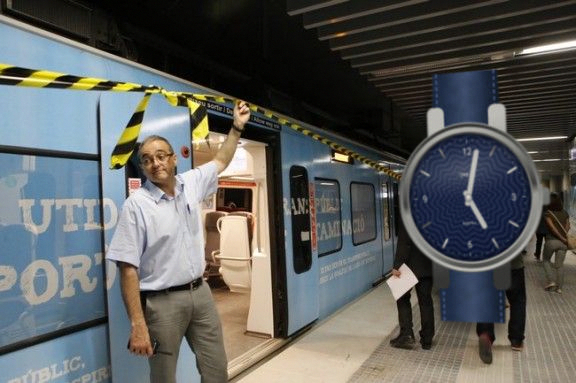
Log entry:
5 h 02 min
